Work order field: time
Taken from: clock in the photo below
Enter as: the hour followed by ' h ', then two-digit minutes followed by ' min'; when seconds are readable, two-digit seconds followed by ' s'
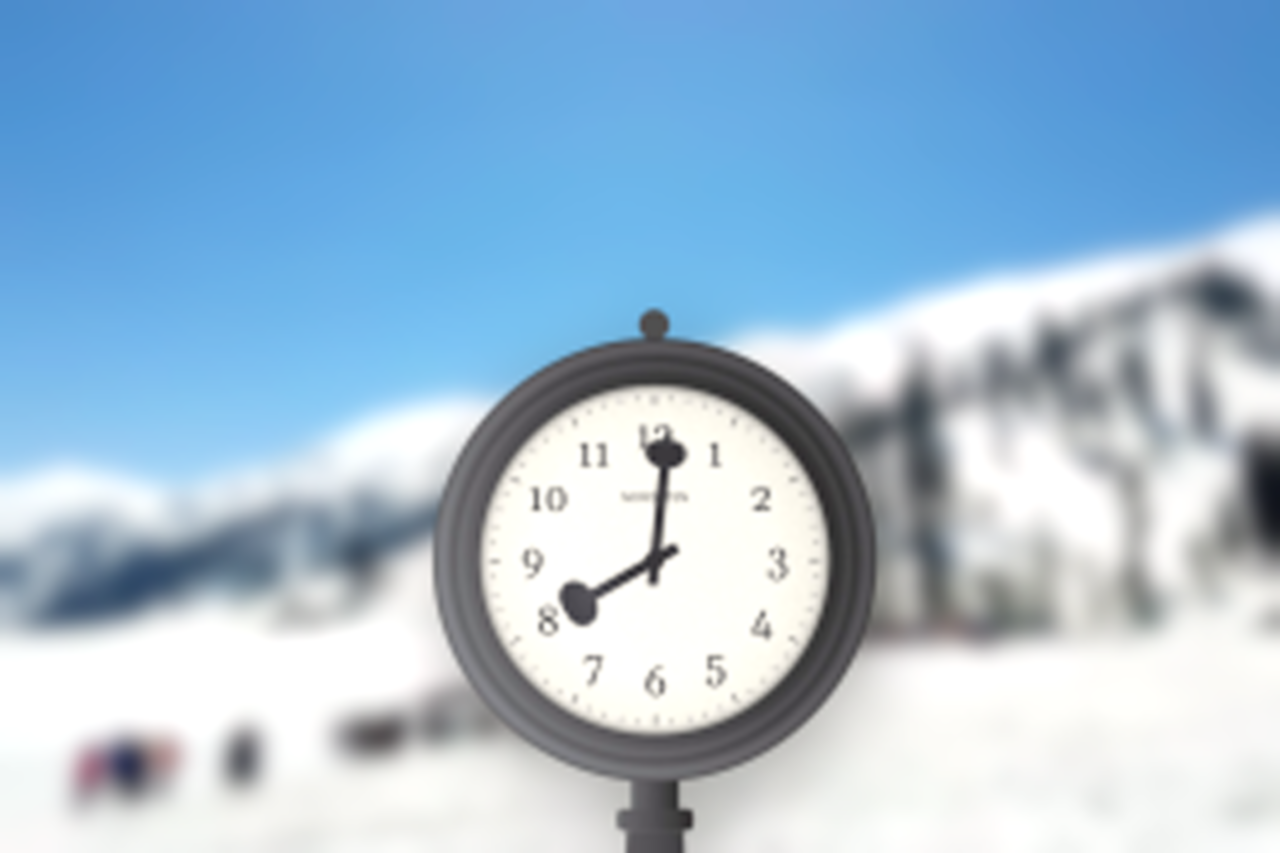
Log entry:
8 h 01 min
